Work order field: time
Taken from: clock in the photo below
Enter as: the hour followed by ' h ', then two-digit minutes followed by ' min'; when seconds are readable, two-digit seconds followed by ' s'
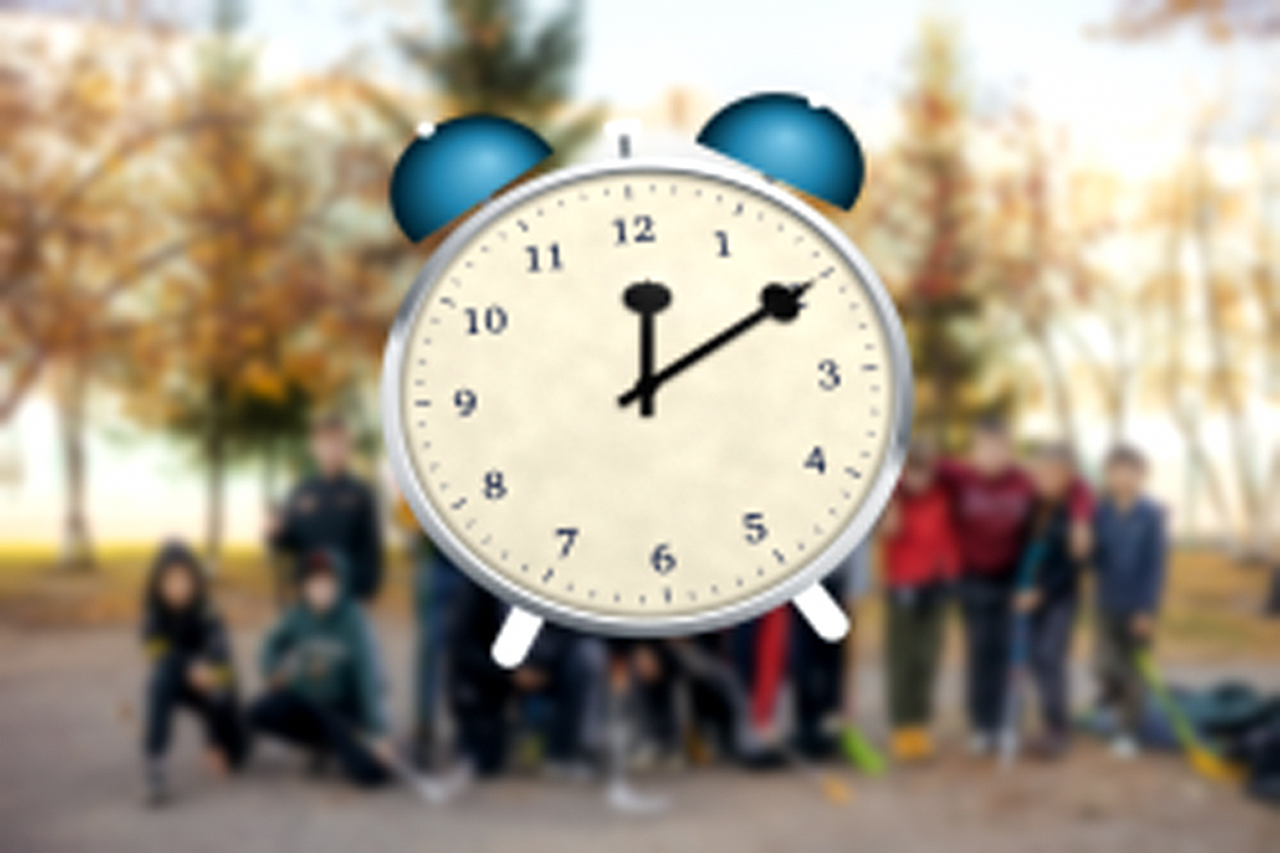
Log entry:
12 h 10 min
